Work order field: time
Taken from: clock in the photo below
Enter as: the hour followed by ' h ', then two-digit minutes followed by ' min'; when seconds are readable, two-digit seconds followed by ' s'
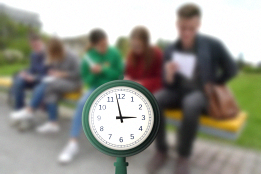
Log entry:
2 h 58 min
